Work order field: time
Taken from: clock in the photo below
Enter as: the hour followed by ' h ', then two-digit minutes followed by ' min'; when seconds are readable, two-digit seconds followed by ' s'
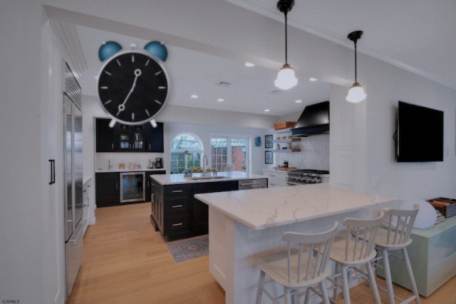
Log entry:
12 h 35 min
